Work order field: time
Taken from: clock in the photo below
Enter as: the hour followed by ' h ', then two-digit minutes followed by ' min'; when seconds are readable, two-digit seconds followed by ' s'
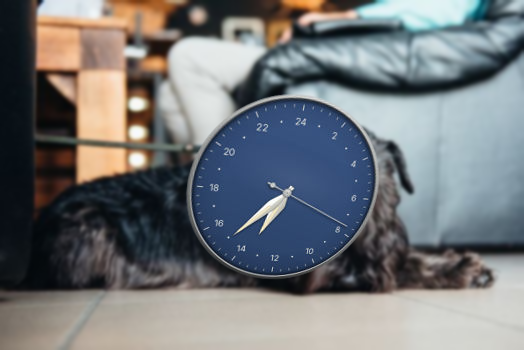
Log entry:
13 h 37 min 19 s
